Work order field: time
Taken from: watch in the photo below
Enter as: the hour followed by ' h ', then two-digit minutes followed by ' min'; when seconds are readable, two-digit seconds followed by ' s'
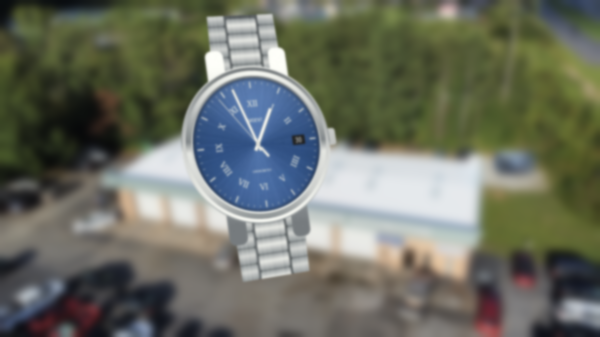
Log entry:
12 h 56 min 54 s
